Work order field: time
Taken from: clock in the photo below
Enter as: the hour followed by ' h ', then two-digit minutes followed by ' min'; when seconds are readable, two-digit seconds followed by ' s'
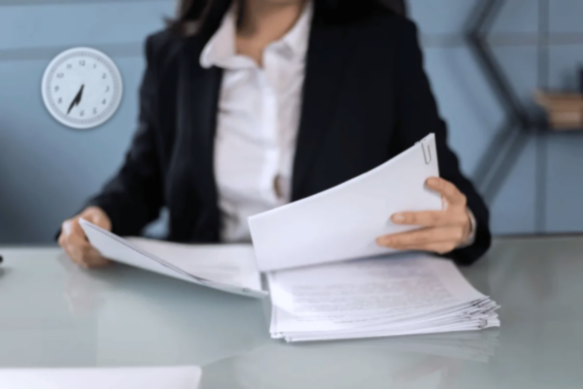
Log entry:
6 h 35 min
